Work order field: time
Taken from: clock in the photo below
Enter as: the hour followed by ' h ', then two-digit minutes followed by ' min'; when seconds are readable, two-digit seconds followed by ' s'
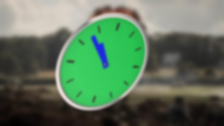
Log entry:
10 h 53 min
